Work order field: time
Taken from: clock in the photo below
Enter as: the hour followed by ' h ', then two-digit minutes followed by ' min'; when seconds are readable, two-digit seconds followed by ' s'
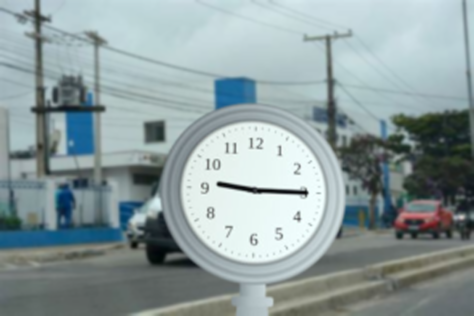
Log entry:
9 h 15 min
